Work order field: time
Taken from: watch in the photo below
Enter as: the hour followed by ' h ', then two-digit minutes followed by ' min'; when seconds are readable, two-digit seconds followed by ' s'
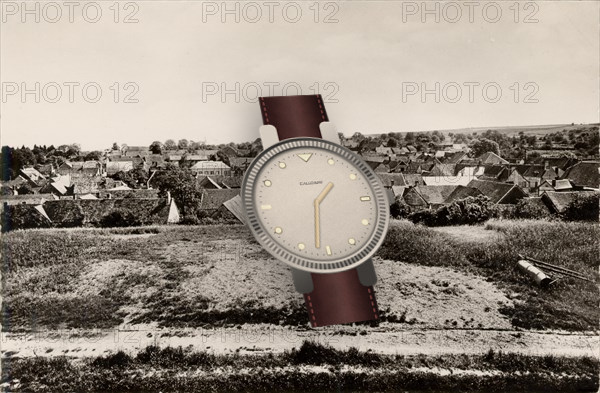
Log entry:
1 h 32 min
